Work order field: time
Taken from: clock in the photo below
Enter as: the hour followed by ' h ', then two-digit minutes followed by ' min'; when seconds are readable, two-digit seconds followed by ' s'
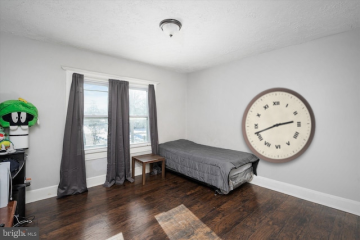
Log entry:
2 h 42 min
